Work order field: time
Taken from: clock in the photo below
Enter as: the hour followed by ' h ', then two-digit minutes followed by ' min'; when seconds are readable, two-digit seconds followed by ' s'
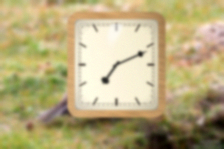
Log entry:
7 h 11 min
